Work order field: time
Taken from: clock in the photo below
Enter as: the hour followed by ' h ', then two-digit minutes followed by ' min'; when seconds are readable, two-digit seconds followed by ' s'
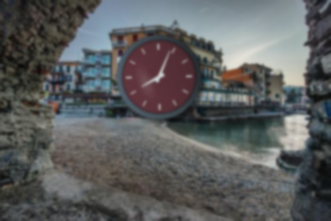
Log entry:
8 h 04 min
